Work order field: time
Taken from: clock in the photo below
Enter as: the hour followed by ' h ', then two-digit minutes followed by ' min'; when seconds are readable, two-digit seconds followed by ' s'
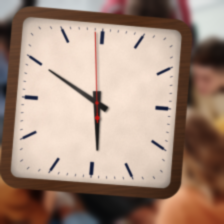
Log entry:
5 h 49 min 59 s
